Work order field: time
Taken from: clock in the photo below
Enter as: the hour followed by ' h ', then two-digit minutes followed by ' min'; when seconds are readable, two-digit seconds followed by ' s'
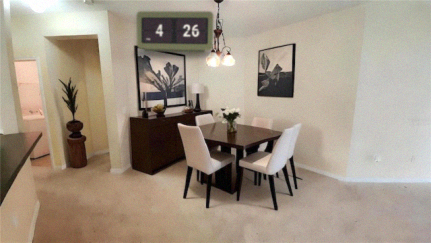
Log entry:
4 h 26 min
